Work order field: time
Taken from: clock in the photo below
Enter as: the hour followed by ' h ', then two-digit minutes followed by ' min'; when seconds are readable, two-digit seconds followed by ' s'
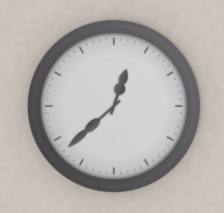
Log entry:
12 h 38 min
